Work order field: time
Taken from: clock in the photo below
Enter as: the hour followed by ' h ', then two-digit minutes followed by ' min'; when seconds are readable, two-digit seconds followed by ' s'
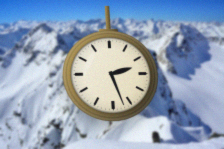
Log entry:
2 h 27 min
